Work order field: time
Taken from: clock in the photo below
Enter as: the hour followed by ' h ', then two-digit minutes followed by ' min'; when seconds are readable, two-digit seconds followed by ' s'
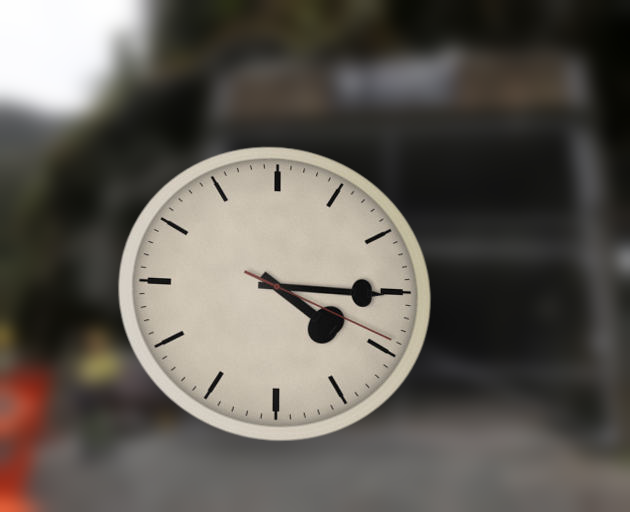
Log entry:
4 h 15 min 19 s
